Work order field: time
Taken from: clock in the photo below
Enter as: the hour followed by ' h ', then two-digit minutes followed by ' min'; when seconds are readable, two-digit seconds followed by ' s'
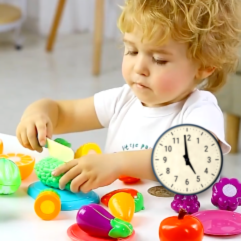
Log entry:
4 h 59 min
